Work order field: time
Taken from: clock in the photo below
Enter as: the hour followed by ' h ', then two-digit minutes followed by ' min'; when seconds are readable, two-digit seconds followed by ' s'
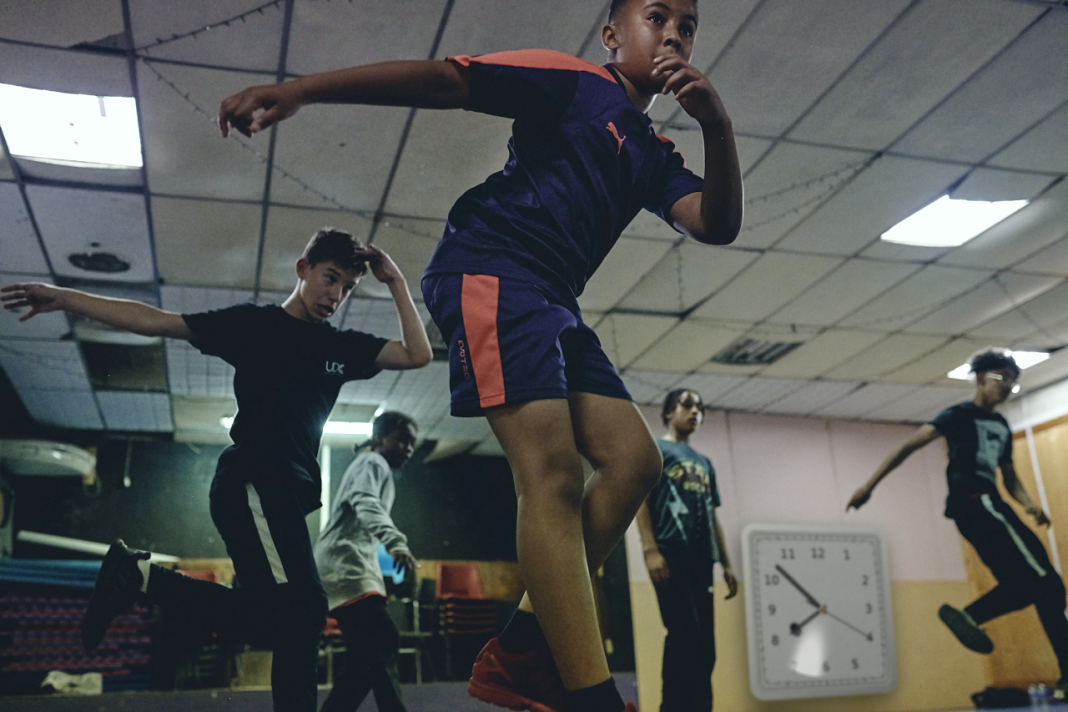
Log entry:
7 h 52 min 20 s
